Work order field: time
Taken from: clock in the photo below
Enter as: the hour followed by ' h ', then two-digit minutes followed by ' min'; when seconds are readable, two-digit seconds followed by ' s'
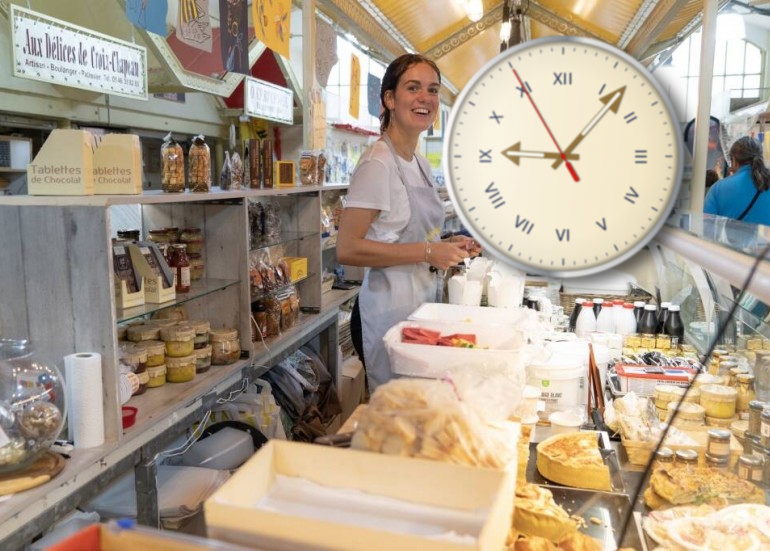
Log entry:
9 h 06 min 55 s
